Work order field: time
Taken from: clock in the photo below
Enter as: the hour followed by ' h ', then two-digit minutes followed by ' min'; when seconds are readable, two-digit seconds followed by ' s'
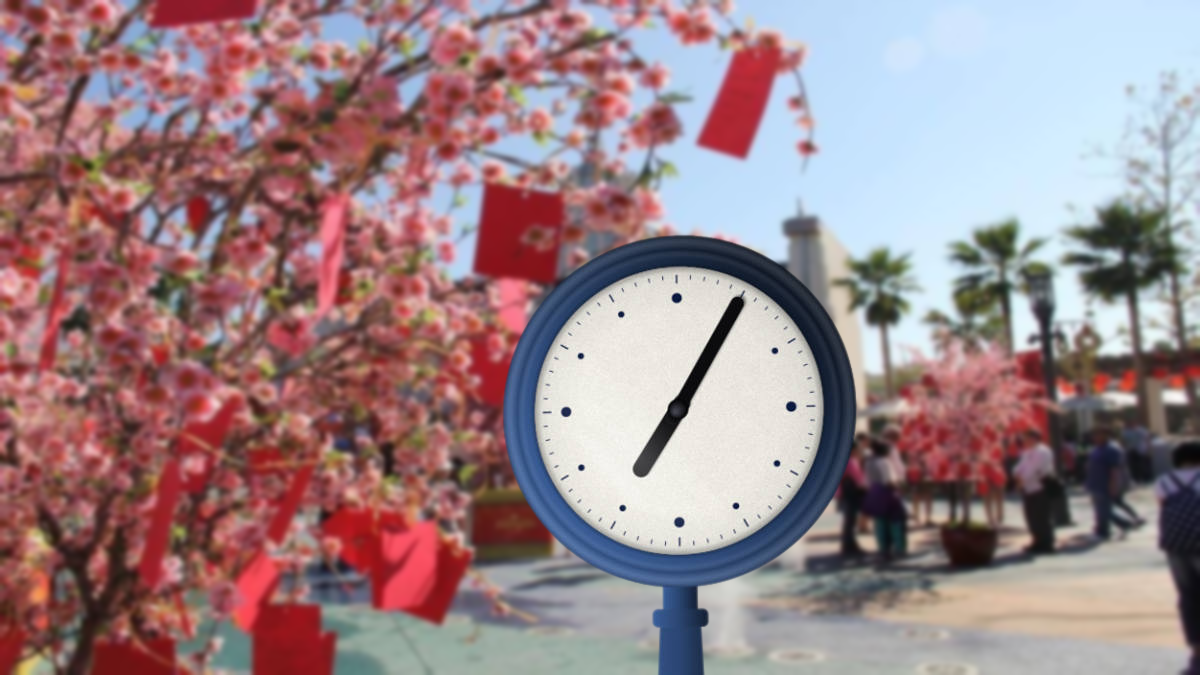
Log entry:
7 h 05 min
